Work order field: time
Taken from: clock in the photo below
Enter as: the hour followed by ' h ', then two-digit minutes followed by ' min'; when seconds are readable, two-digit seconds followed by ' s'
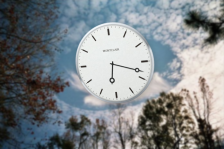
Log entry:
6 h 18 min
